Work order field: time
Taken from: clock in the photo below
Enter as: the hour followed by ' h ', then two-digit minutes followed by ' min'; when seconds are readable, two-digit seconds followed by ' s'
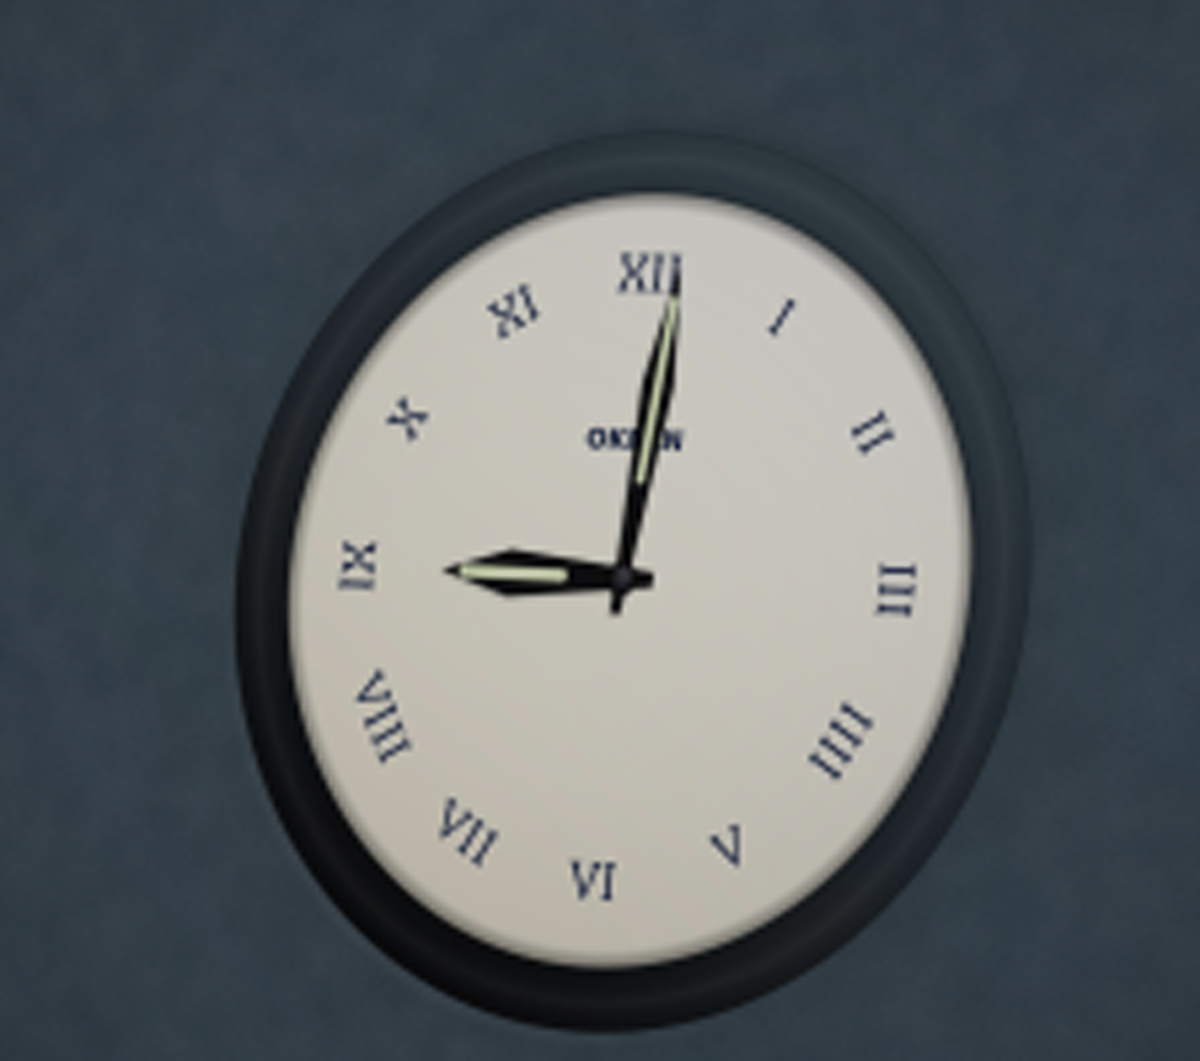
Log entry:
9 h 01 min
